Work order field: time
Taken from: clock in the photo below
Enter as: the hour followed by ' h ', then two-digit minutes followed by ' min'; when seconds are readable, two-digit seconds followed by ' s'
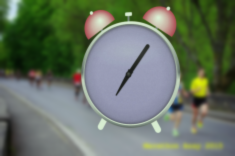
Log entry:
7 h 06 min
